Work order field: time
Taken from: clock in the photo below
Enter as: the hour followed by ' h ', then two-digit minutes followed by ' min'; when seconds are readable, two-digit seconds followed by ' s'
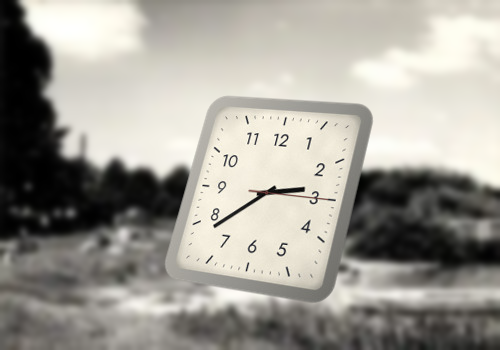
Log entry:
2 h 38 min 15 s
